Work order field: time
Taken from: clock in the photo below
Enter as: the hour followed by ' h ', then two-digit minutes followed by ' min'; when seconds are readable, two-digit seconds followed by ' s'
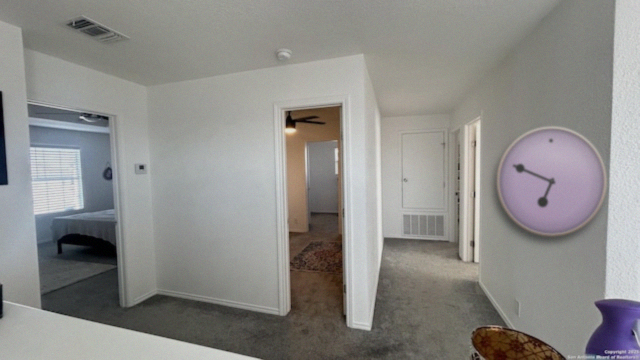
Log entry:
6 h 49 min
